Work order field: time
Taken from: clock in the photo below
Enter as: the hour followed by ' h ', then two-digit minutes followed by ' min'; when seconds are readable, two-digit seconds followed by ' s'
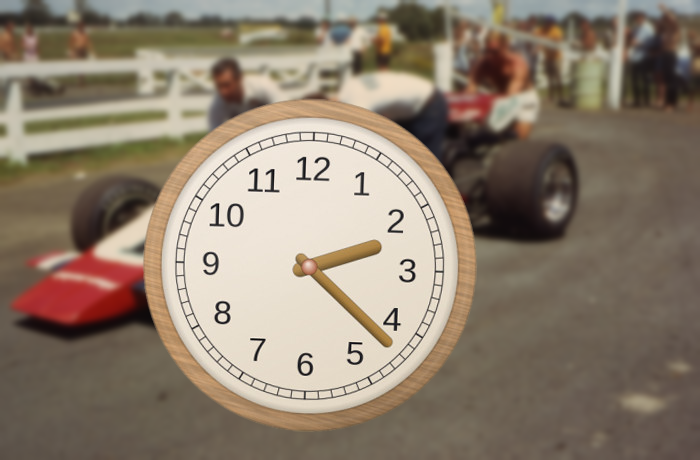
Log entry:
2 h 22 min
